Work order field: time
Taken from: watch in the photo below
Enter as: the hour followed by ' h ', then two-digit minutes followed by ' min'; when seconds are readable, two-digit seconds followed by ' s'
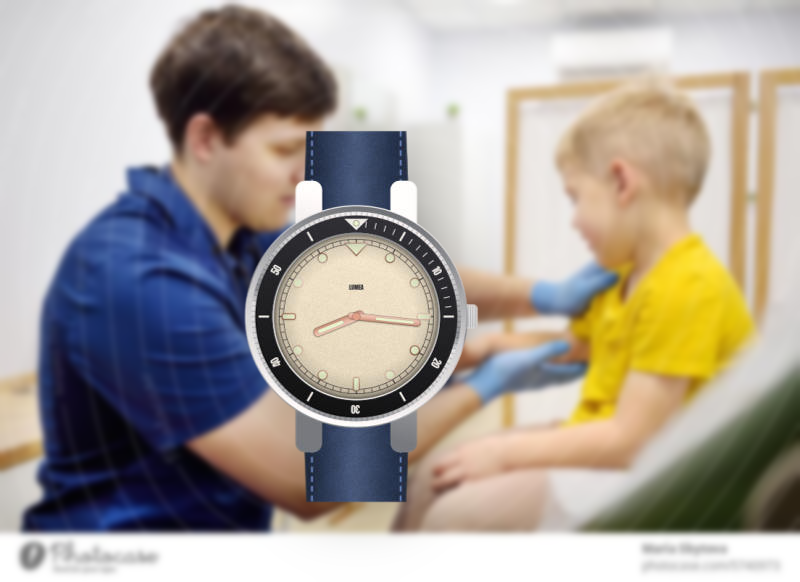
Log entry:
8 h 16 min
